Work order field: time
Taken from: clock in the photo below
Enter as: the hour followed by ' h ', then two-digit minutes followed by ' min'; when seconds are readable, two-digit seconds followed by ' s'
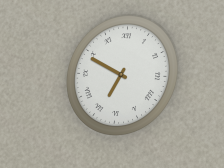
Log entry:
6 h 49 min
